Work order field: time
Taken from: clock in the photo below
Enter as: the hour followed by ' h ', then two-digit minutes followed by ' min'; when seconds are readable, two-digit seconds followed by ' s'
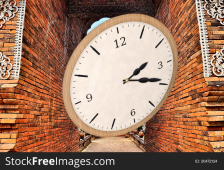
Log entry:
2 h 19 min
